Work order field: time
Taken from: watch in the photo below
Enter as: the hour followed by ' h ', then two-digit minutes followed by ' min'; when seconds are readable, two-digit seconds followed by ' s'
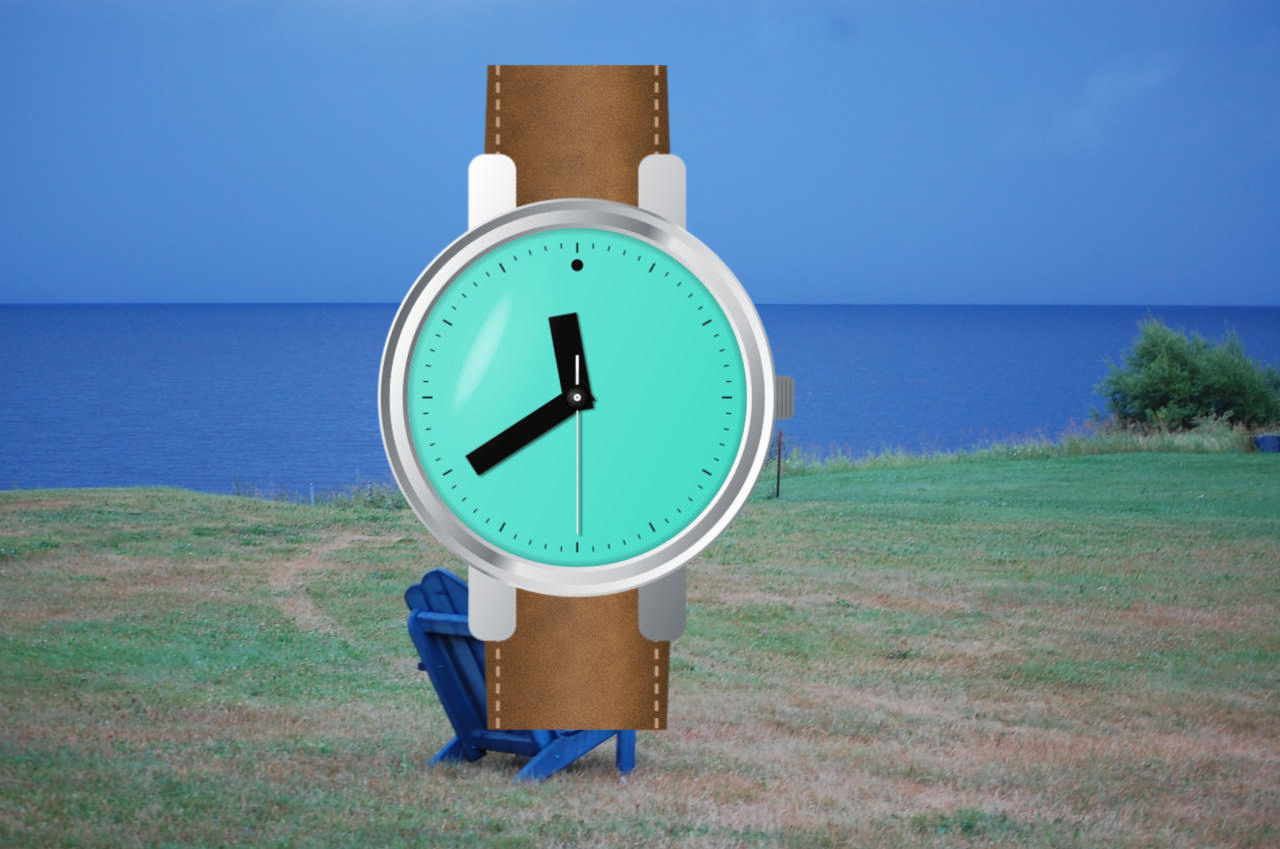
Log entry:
11 h 39 min 30 s
